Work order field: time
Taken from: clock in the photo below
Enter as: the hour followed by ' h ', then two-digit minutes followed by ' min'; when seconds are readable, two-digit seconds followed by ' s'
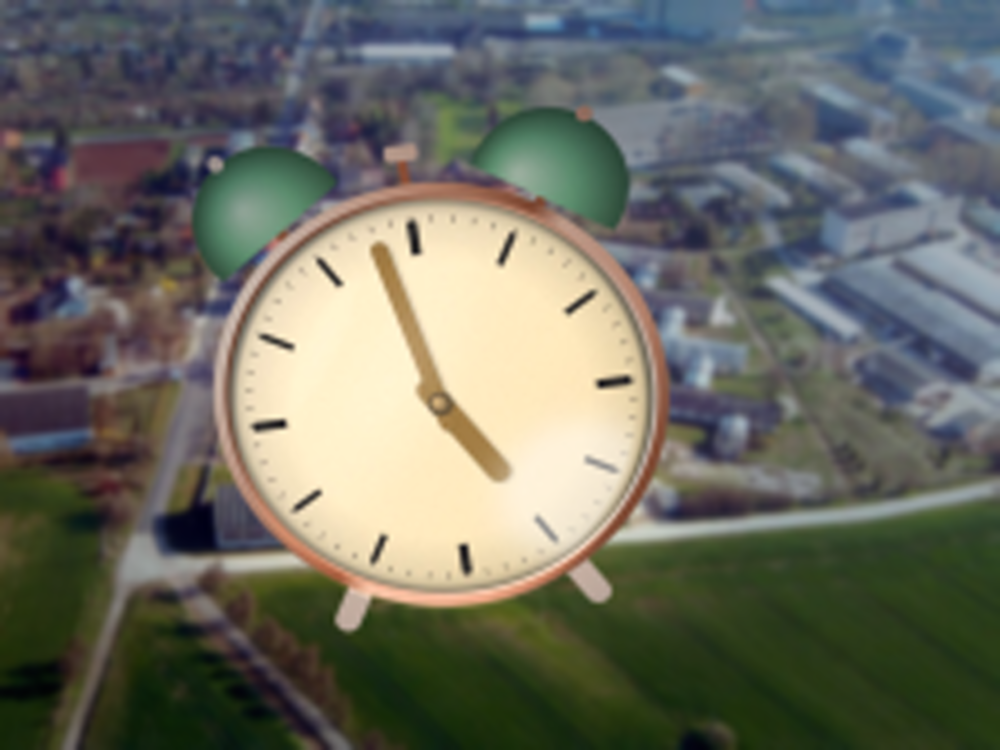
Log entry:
4 h 58 min
